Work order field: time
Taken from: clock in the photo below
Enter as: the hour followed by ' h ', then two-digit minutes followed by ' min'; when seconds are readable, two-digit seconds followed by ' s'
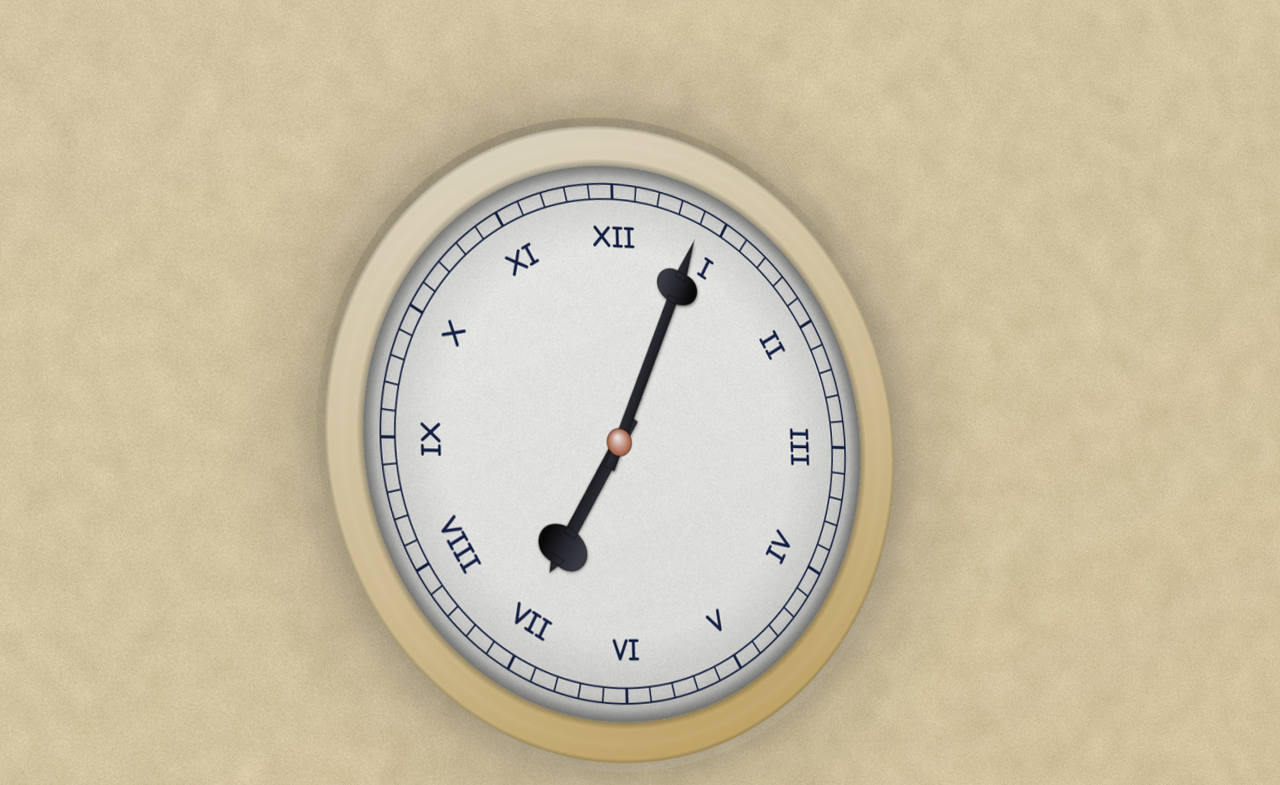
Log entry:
7 h 04 min
